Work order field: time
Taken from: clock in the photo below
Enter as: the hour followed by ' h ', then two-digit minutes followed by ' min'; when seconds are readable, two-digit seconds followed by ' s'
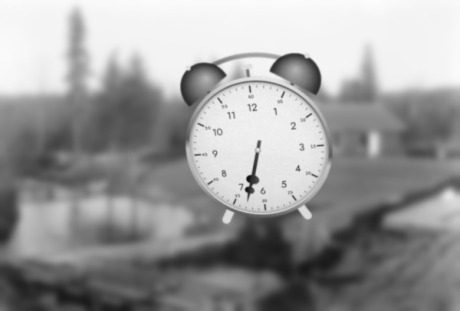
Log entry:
6 h 33 min
